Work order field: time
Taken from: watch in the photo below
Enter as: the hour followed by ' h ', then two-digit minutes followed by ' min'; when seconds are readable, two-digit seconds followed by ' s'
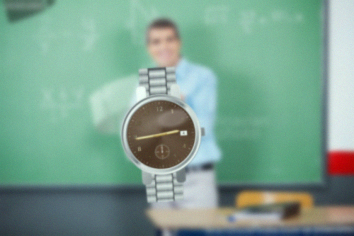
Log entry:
2 h 44 min
